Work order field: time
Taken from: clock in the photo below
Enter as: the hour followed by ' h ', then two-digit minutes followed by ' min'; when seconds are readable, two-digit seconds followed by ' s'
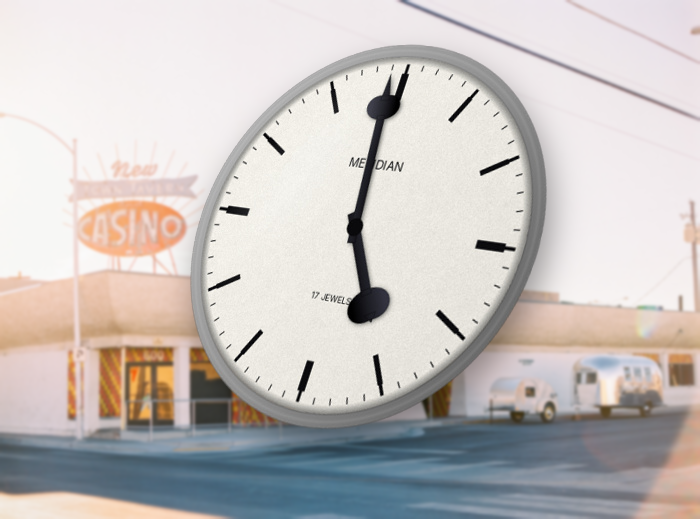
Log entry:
4 h 59 min
